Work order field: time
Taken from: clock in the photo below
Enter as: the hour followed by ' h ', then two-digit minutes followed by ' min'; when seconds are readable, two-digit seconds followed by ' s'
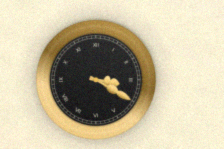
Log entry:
3 h 20 min
